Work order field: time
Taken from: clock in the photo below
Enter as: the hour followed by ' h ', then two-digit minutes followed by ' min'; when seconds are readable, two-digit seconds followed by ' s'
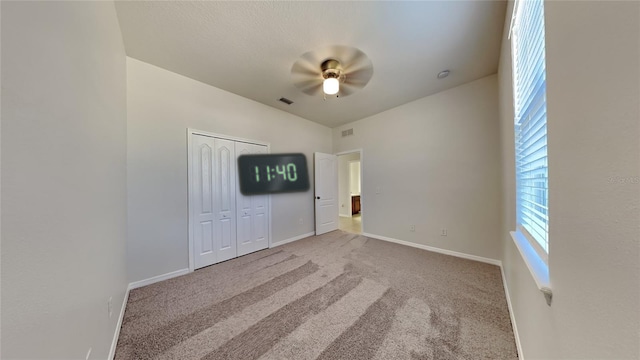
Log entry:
11 h 40 min
